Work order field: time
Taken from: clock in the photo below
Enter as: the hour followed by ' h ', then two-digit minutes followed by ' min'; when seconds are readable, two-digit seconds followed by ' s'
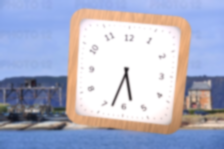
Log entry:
5 h 33 min
